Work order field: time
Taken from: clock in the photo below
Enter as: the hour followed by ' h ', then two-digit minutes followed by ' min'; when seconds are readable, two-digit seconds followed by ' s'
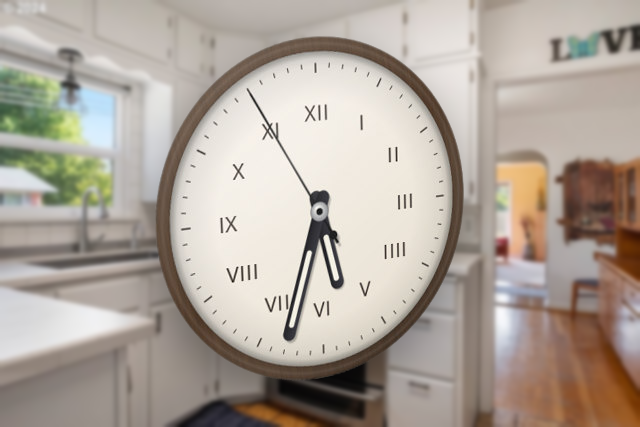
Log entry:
5 h 32 min 55 s
